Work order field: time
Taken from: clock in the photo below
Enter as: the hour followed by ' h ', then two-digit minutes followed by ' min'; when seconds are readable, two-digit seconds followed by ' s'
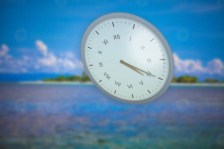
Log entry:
4 h 20 min
